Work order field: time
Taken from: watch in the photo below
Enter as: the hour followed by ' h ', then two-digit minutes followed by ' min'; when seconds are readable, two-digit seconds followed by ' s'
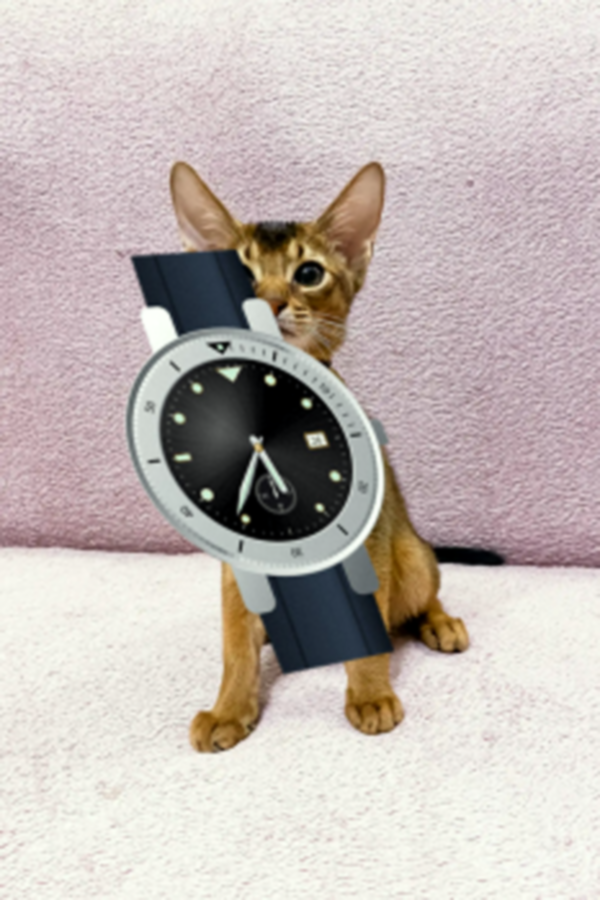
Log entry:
5 h 36 min
